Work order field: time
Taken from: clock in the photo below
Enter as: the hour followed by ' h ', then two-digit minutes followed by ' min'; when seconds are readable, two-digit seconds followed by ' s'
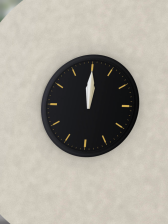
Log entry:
12 h 00 min
